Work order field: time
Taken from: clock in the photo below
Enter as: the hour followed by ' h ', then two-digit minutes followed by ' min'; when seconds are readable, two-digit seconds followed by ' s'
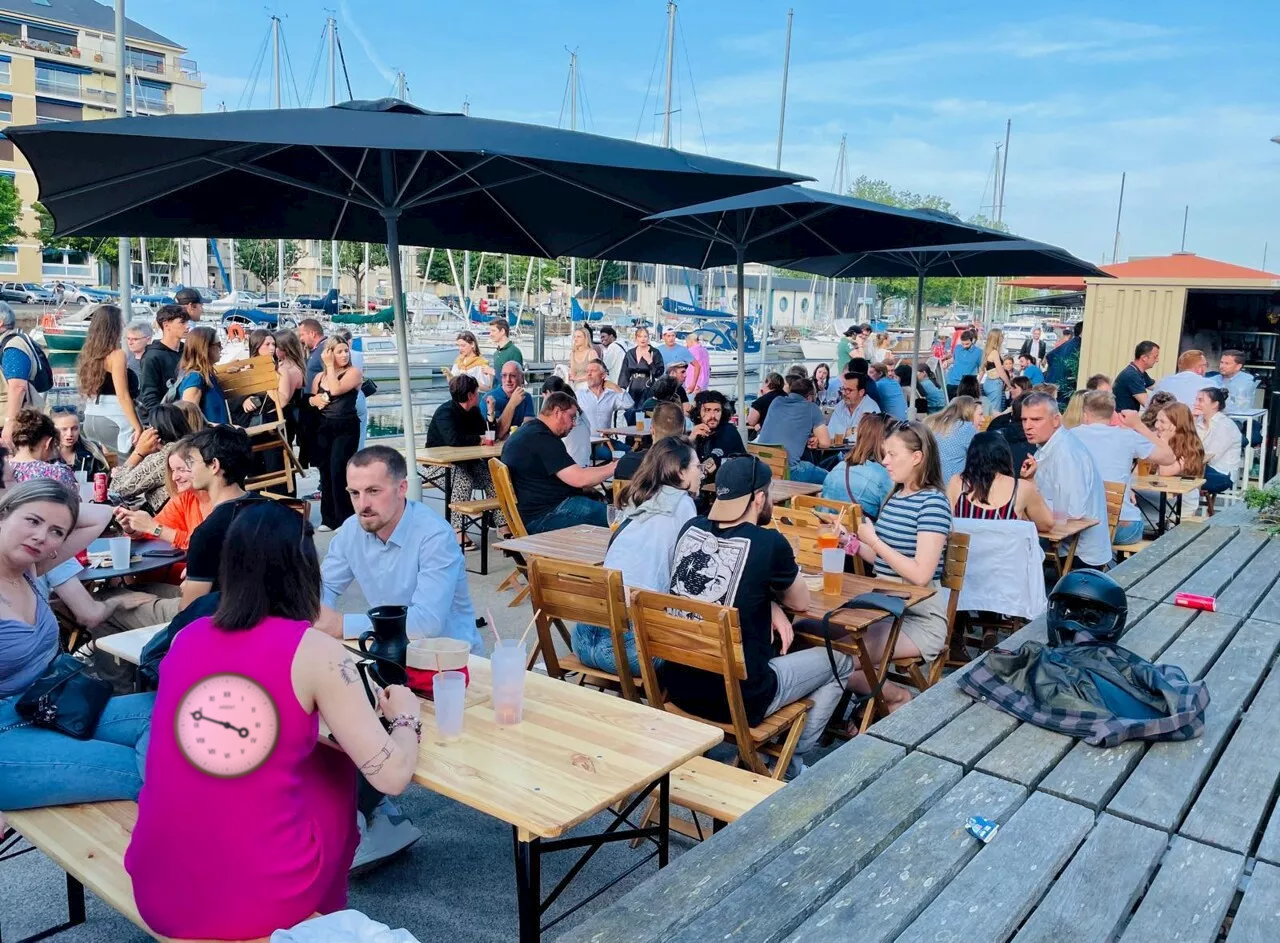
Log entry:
3 h 48 min
